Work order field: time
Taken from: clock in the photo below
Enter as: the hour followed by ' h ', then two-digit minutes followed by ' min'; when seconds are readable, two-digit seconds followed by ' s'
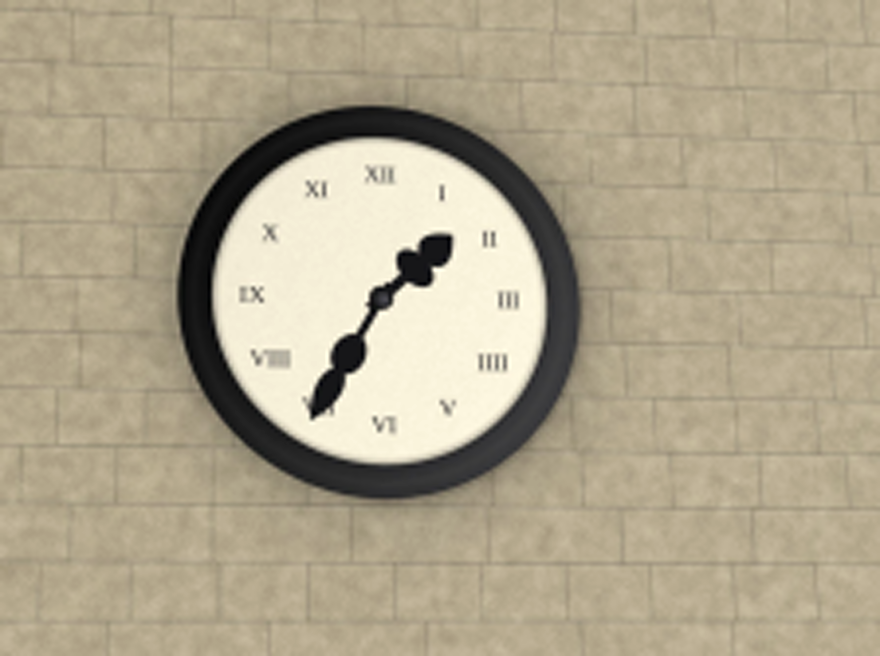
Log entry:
1 h 35 min
